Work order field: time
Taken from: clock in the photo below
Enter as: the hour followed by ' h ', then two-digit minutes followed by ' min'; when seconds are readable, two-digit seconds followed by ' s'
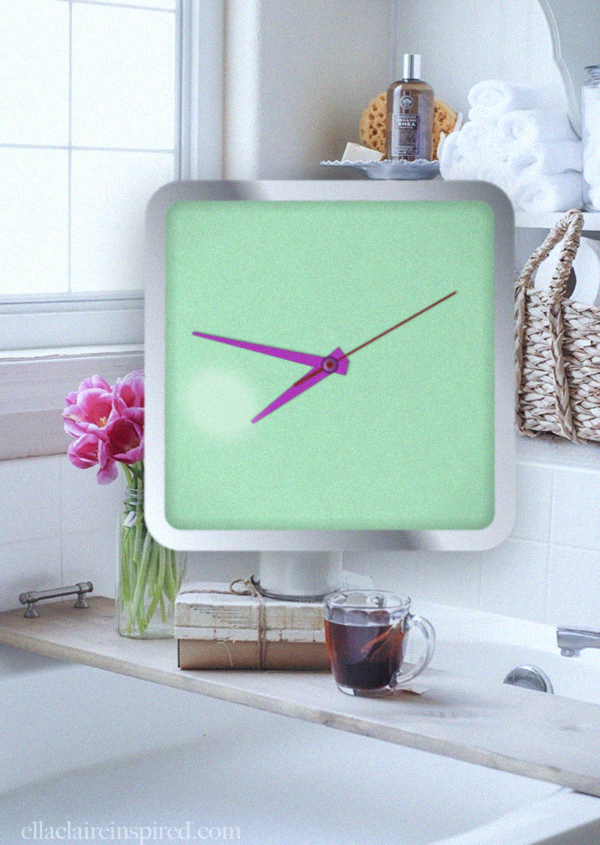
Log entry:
7 h 47 min 10 s
